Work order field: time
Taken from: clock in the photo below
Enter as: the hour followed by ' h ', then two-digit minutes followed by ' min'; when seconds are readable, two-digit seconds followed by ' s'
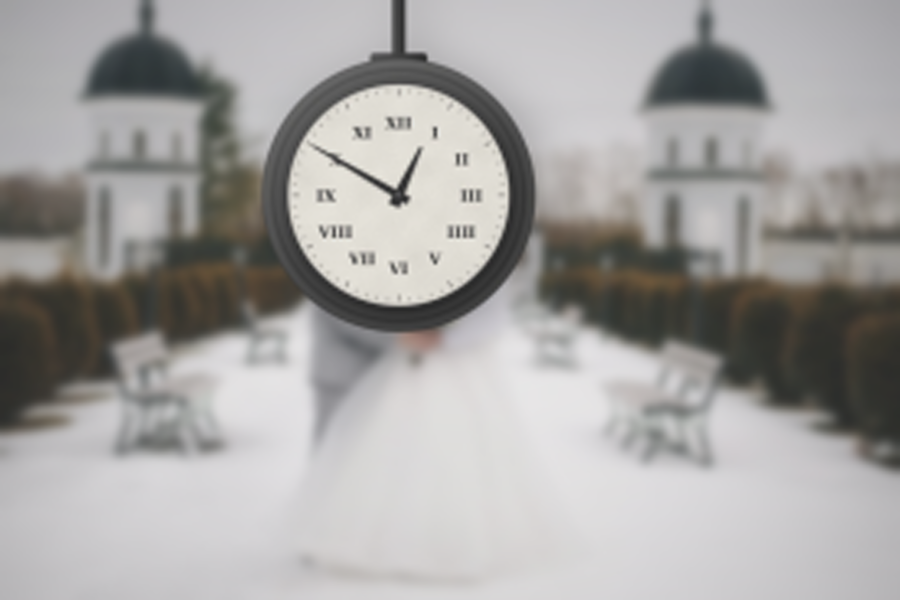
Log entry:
12 h 50 min
